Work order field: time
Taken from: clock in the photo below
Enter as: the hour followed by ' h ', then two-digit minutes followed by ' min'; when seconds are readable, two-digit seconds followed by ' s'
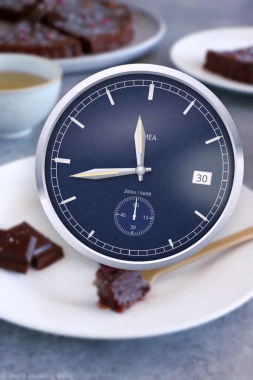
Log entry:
11 h 43 min
